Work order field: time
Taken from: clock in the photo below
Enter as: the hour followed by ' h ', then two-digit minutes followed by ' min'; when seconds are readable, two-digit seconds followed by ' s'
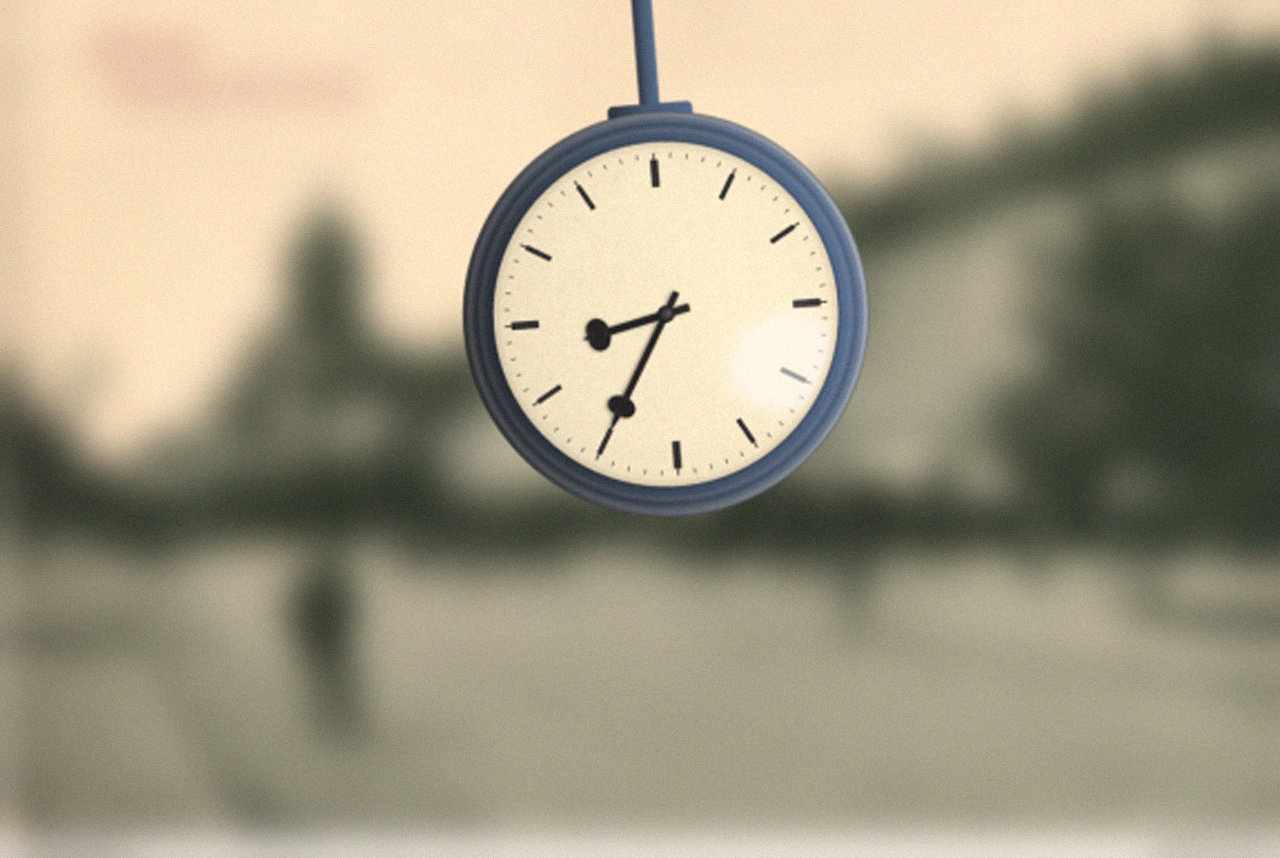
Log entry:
8 h 35 min
